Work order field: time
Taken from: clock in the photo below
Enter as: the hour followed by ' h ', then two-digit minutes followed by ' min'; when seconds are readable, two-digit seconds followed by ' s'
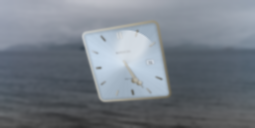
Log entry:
5 h 26 min
